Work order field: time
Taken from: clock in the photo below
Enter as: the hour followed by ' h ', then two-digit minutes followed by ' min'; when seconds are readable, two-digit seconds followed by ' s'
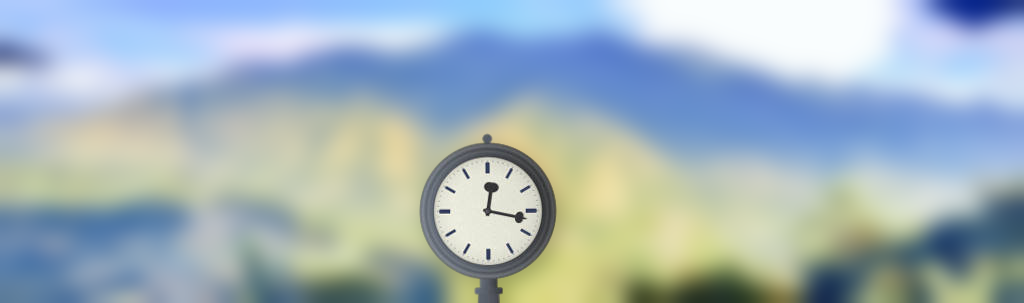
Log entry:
12 h 17 min
